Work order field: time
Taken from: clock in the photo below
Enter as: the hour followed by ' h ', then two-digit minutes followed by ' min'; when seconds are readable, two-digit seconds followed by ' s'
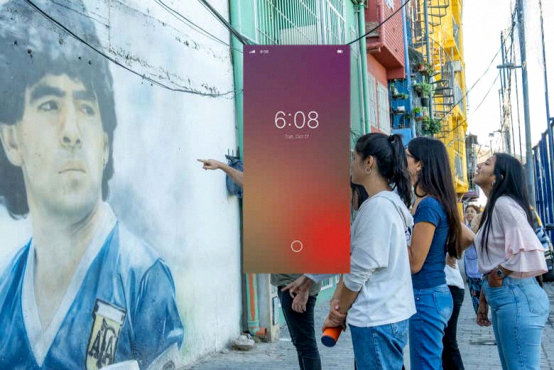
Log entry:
6 h 08 min
